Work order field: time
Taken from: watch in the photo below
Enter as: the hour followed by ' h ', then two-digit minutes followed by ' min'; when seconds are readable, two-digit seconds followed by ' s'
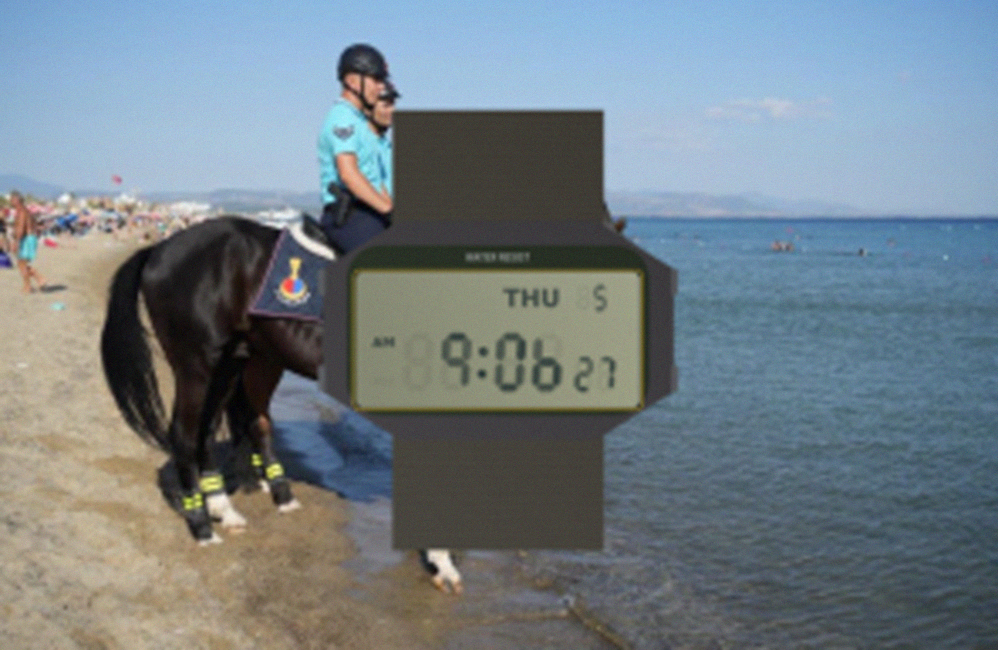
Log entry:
9 h 06 min 27 s
